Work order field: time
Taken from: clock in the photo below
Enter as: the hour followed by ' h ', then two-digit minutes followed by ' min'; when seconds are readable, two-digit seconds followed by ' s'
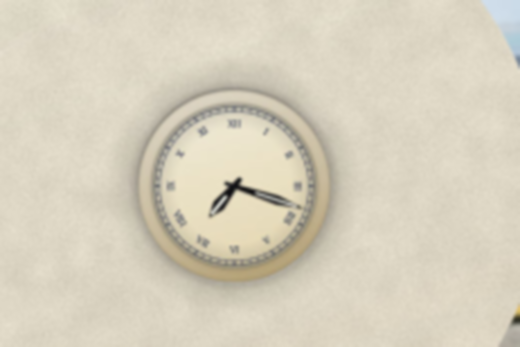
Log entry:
7 h 18 min
